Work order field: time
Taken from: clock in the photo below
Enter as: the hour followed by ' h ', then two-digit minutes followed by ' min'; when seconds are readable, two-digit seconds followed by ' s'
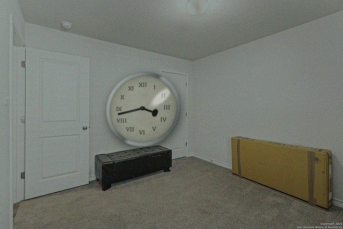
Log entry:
3 h 43 min
